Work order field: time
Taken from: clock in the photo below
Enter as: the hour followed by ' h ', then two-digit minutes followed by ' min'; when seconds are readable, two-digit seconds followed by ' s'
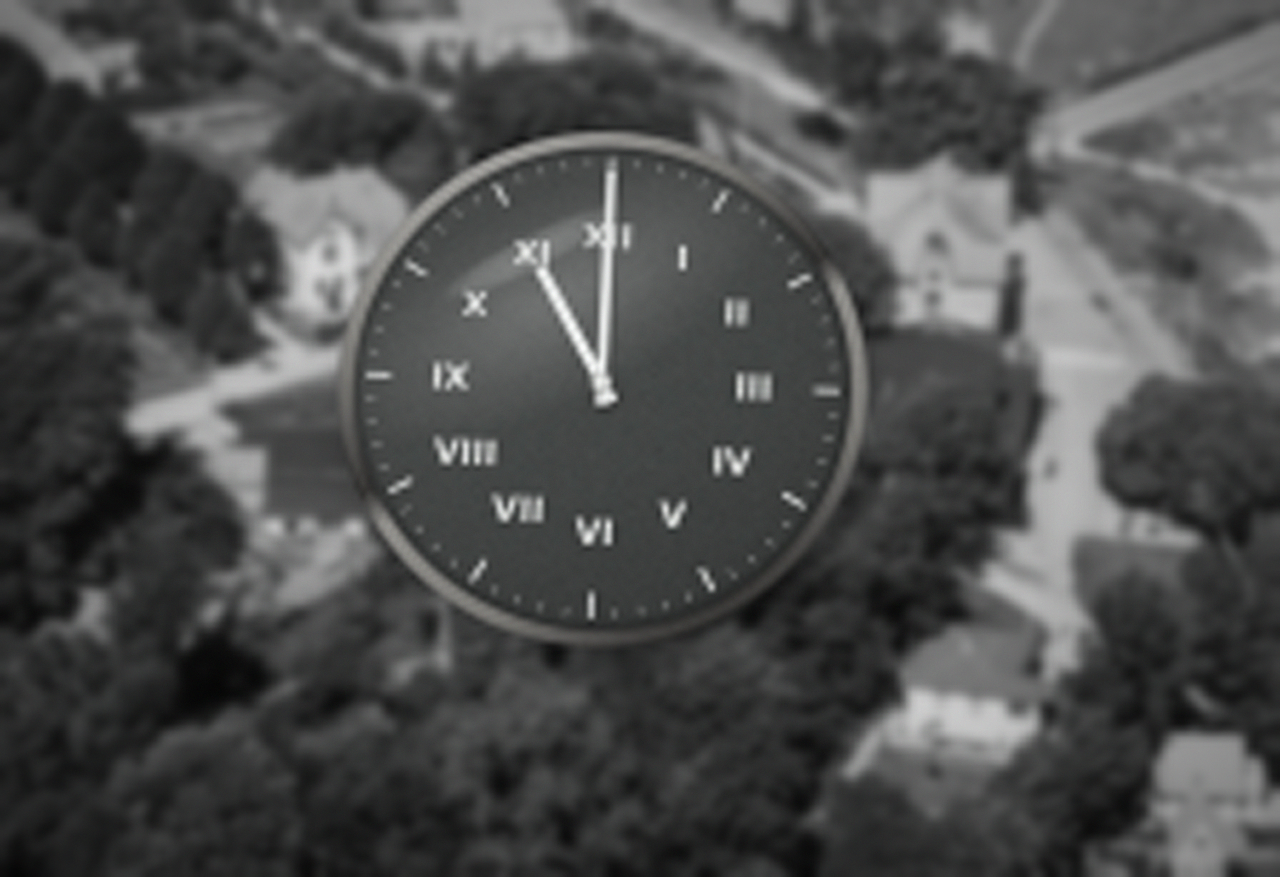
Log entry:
11 h 00 min
